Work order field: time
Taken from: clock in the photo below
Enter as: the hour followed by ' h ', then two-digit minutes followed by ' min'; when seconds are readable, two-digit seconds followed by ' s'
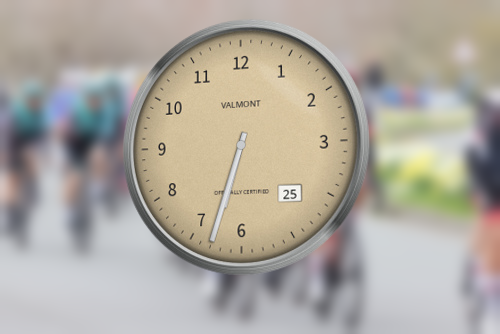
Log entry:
6 h 33 min
